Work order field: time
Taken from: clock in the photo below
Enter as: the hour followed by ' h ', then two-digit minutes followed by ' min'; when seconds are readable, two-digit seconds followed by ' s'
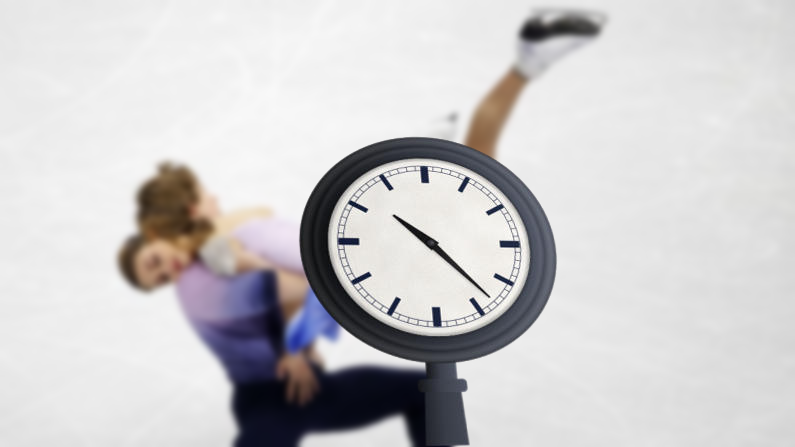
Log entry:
10 h 23 min
